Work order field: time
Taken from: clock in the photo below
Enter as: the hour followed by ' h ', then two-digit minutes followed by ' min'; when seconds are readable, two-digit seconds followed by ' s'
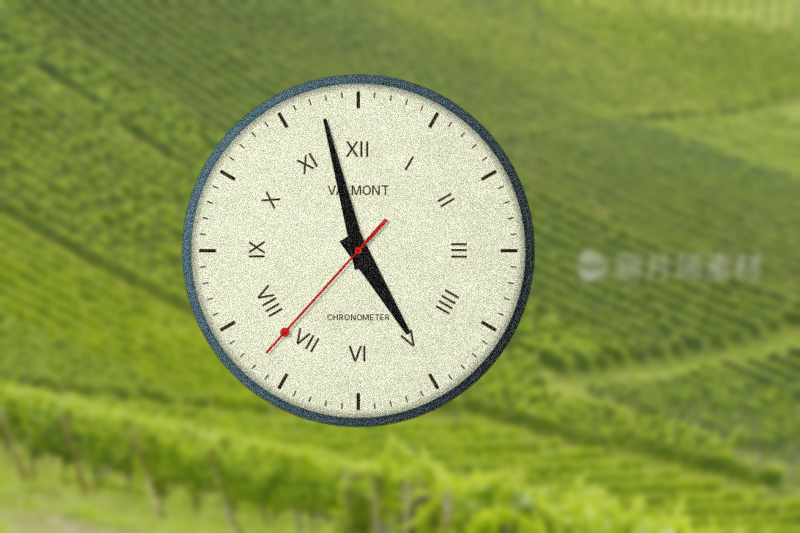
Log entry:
4 h 57 min 37 s
